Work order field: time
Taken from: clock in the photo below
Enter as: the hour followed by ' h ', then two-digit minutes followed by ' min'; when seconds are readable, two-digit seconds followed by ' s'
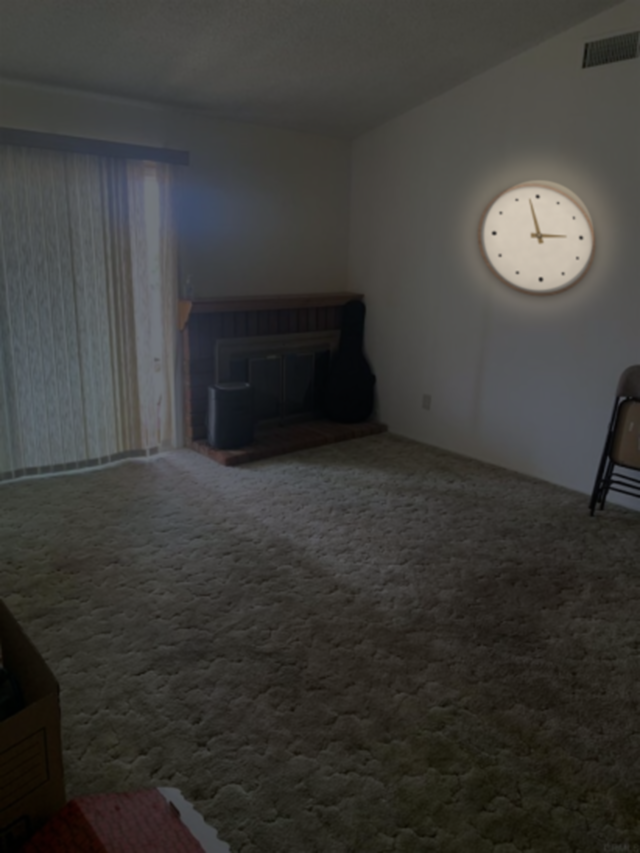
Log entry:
2 h 58 min
